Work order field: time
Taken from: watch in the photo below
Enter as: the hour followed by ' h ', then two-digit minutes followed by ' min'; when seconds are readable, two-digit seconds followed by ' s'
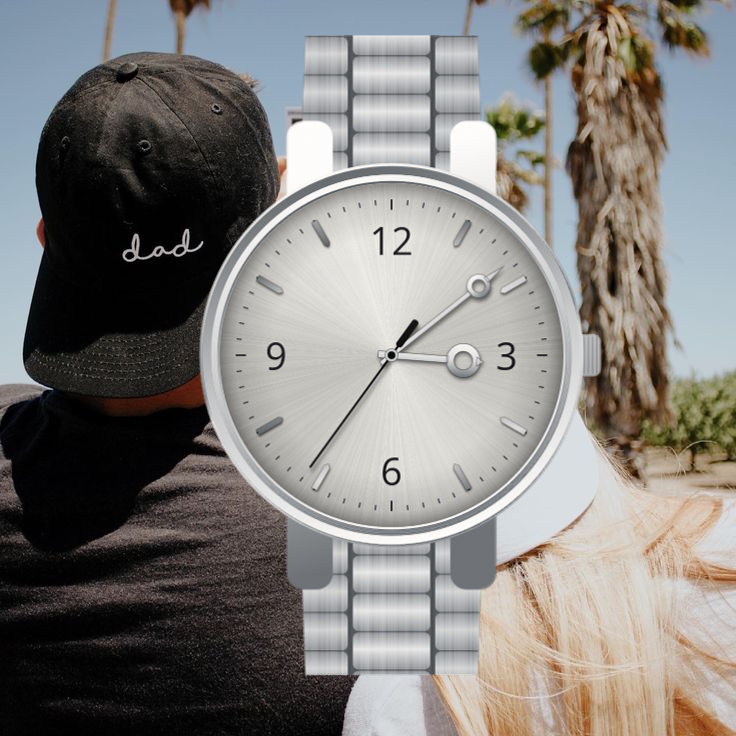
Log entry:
3 h 08 min 36 s
